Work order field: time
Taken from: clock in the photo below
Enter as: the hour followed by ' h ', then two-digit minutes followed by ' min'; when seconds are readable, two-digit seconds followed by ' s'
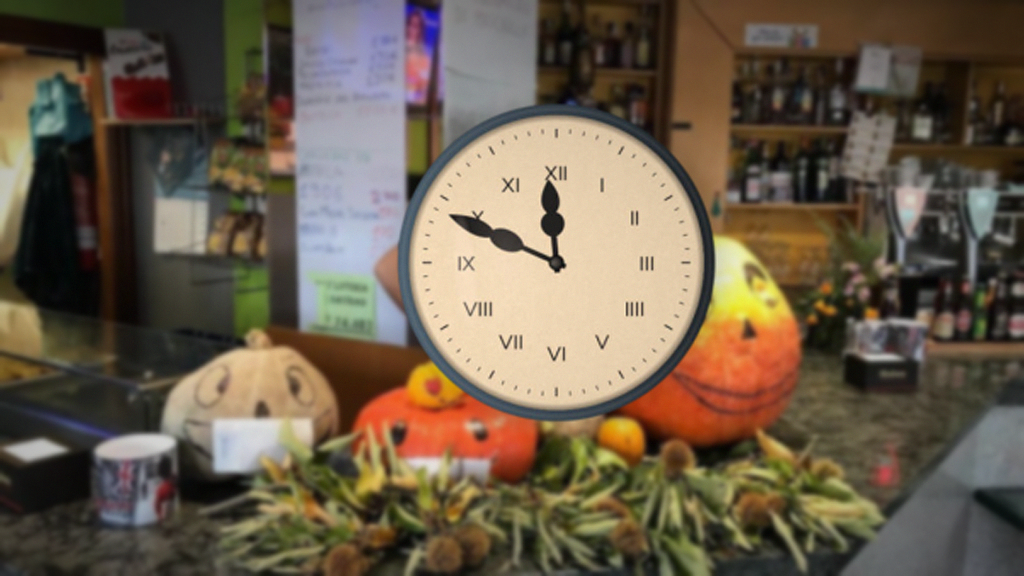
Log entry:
11 h 49 min
